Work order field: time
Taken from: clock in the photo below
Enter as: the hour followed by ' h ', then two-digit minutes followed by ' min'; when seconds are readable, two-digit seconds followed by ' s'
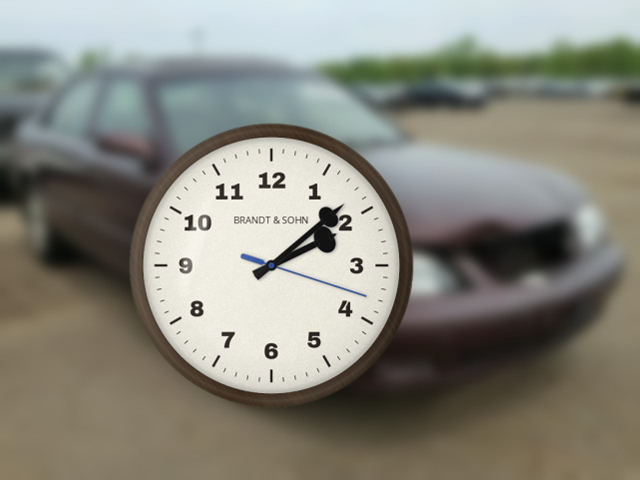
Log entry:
2 h 08 min 18 s
